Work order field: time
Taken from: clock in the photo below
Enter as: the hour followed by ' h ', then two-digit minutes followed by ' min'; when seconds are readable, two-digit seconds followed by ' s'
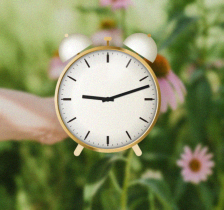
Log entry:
9 h 12 min
